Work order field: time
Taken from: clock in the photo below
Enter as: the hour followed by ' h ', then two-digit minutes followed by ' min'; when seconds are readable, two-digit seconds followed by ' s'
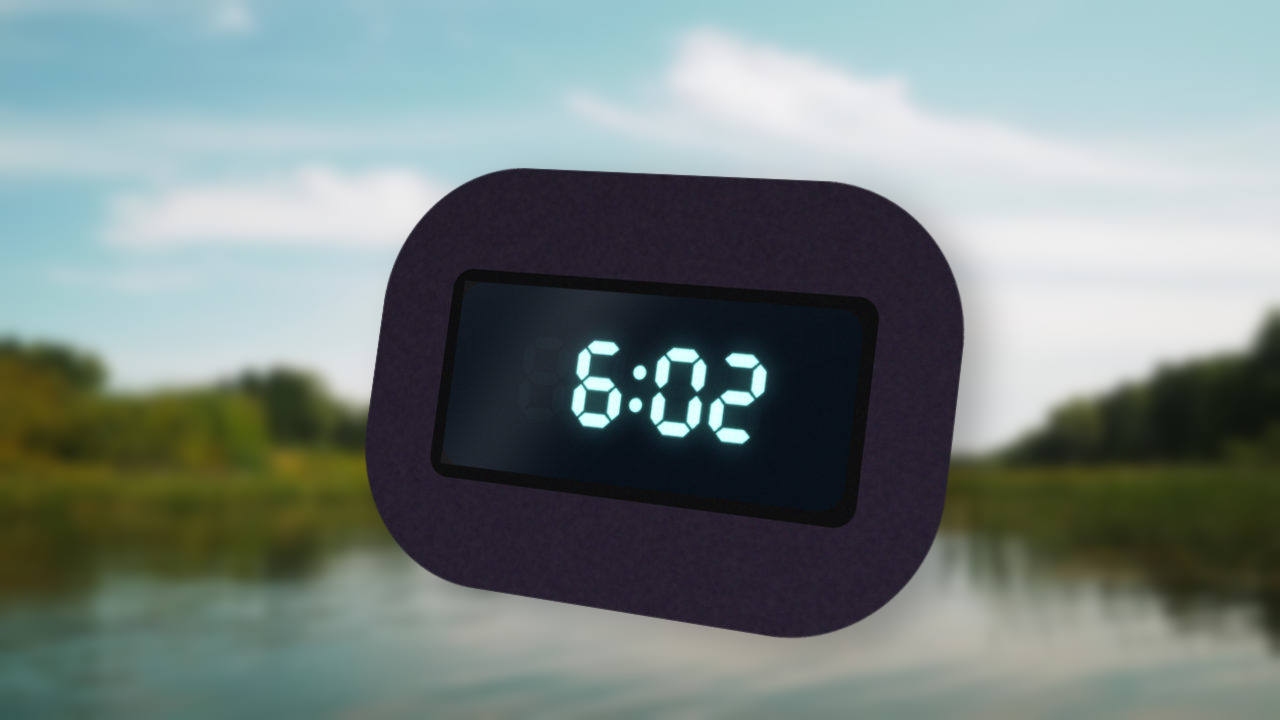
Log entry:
6 h 02 min
